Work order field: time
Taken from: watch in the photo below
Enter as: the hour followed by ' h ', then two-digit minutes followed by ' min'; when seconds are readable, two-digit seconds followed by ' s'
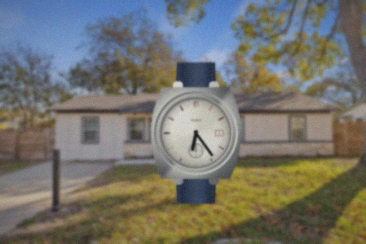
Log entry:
6 h 24 min
